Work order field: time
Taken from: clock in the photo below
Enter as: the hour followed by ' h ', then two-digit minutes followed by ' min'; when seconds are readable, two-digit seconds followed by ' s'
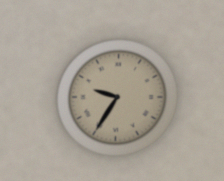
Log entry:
9 h 35 min
